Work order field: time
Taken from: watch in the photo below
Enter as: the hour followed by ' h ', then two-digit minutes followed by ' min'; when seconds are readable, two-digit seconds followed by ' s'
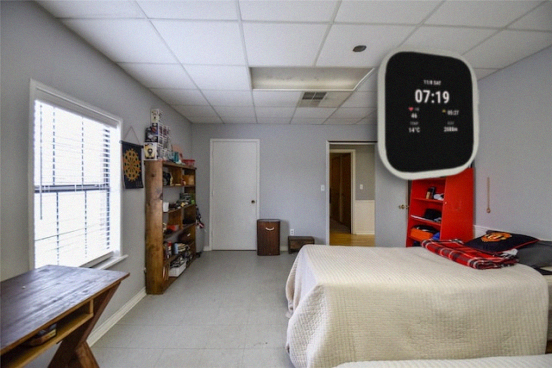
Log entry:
7 h 19 min
